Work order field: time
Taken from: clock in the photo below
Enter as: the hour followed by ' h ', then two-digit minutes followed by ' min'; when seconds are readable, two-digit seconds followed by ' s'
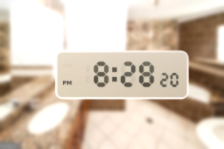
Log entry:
8 h 28 min 20 s
